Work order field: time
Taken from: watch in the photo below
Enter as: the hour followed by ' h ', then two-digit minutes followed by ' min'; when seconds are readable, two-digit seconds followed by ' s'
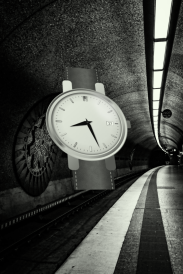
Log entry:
8 h 27 min
